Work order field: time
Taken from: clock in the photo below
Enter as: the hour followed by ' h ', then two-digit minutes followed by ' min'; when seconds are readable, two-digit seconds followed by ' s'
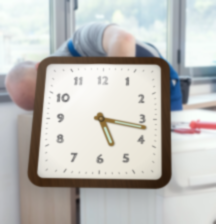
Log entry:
5 h 17 min
